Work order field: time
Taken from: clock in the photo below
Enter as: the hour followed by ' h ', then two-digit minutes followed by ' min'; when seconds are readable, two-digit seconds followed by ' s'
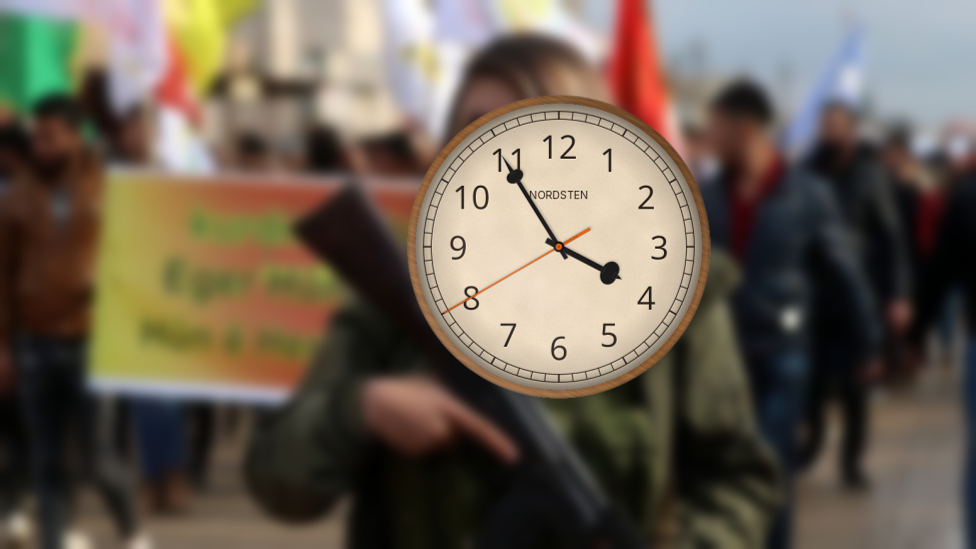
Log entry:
3 h 54 min 40 s
